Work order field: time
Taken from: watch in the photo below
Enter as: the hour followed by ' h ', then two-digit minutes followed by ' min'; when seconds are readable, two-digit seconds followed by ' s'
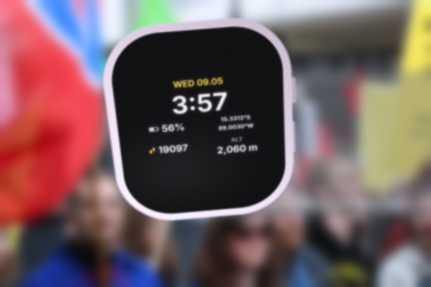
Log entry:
3 h 57 min
